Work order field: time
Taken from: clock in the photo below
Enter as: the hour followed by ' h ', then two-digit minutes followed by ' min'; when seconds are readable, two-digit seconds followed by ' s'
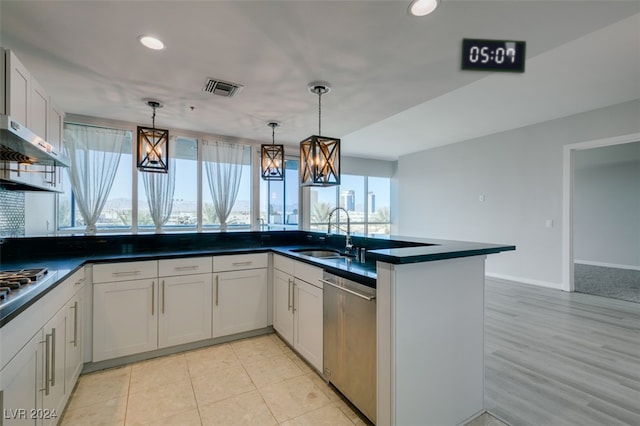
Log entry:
5 h 07 min
